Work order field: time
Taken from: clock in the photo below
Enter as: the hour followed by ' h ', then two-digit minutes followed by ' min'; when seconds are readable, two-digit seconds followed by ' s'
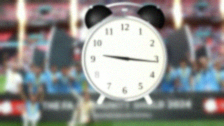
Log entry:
9 h 16 min
